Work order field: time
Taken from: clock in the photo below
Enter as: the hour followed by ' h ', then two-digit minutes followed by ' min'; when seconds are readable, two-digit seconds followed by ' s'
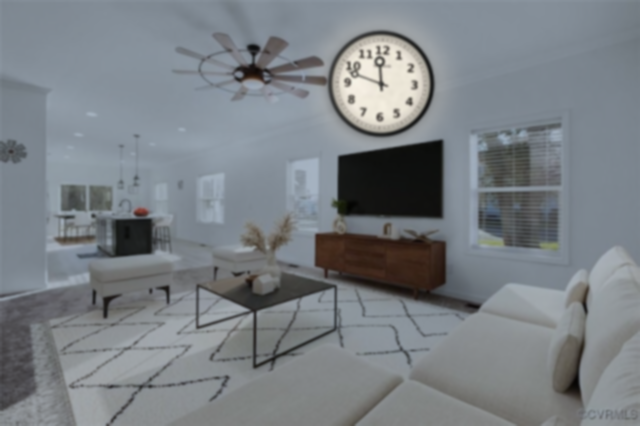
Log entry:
11 h 48 min
